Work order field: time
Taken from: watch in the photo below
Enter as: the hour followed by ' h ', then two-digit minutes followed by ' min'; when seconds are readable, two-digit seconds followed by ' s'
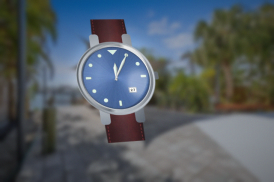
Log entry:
12 h 05 min
